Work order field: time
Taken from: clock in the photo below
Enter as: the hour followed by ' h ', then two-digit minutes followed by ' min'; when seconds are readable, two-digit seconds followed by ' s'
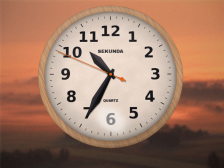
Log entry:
10 h 34 min 49 s
